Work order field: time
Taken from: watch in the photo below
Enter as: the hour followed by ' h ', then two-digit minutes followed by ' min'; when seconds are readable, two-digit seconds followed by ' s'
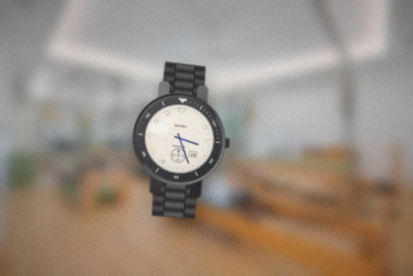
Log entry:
3 h 26 min
